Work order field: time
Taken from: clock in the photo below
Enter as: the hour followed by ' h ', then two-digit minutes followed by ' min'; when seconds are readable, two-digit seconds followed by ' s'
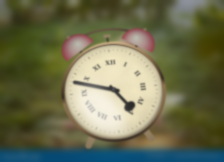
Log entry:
4 h 48 min
